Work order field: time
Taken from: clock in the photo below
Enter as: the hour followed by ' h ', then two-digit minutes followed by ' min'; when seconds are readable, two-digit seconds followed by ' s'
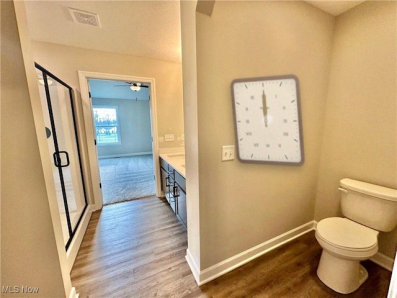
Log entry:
12 h 00 min
